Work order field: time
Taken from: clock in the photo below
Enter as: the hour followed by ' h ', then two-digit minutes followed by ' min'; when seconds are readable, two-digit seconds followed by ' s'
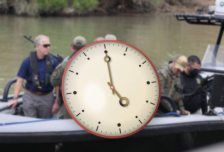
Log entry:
5 h 00 min
